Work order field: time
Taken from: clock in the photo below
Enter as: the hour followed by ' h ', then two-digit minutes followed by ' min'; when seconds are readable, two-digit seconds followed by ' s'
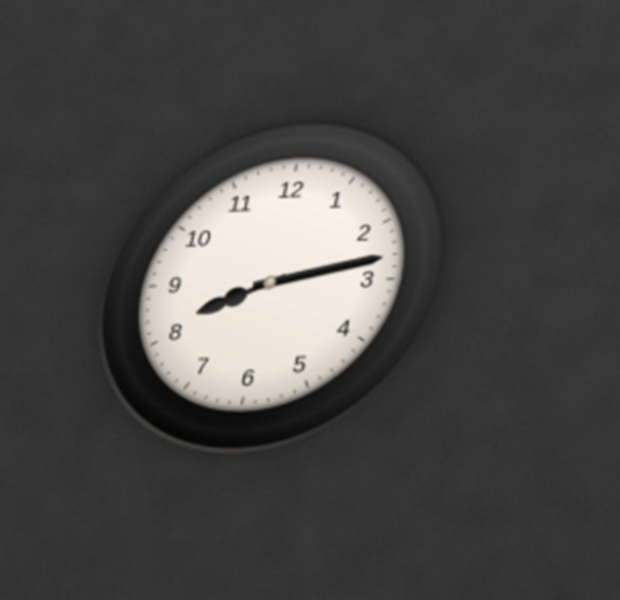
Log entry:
8 h 13 min
